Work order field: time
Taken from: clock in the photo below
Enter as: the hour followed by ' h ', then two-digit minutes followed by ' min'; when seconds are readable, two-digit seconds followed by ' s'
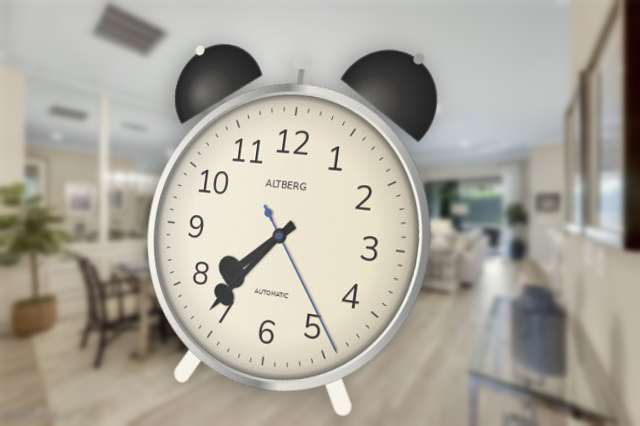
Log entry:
7 h 36 min 24 s
